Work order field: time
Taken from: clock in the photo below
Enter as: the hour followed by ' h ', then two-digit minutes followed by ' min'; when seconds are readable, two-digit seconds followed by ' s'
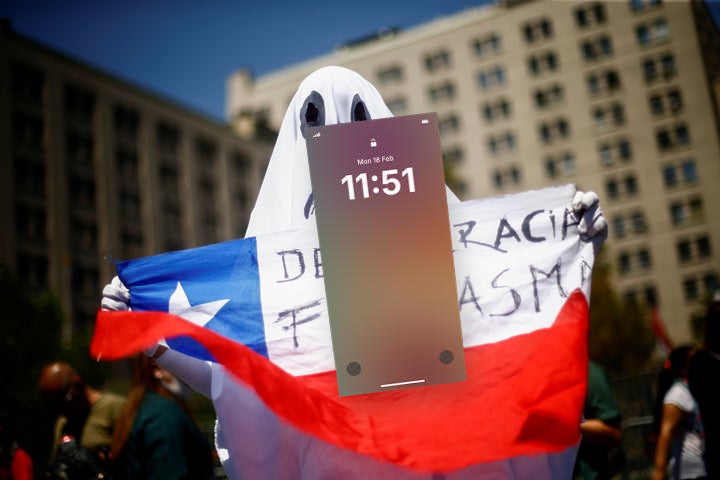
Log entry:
11 h 51 min
